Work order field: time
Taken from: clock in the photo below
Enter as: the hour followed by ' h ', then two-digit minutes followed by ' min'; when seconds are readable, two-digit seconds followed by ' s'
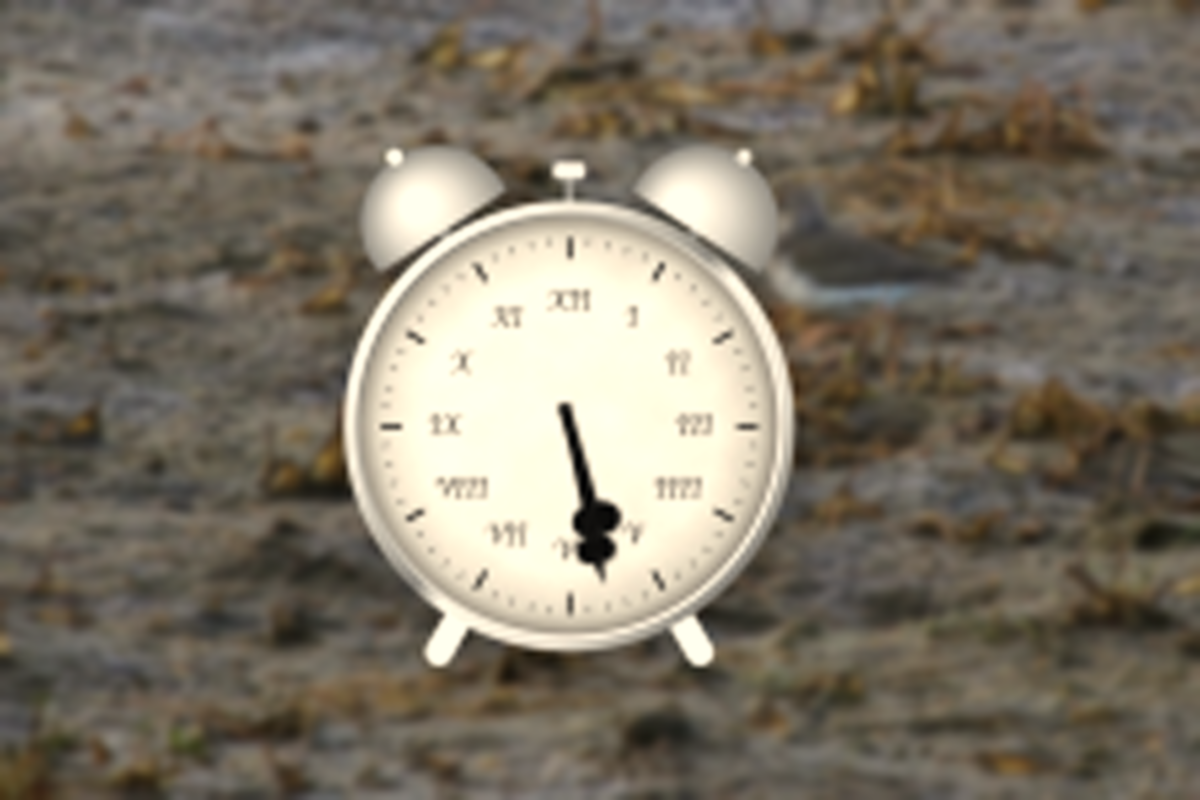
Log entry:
5 h 28 min
